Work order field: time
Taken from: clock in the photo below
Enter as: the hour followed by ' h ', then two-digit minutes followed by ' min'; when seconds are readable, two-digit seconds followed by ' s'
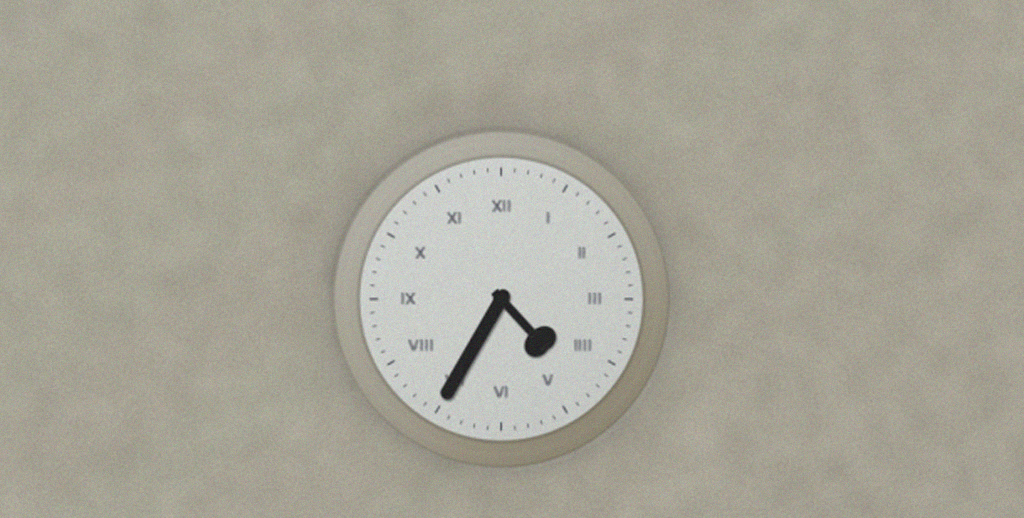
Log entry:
4 h 35 min
